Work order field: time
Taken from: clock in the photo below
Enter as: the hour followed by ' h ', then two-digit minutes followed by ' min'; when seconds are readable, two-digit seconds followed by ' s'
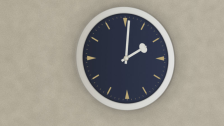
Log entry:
2 h 01 min
